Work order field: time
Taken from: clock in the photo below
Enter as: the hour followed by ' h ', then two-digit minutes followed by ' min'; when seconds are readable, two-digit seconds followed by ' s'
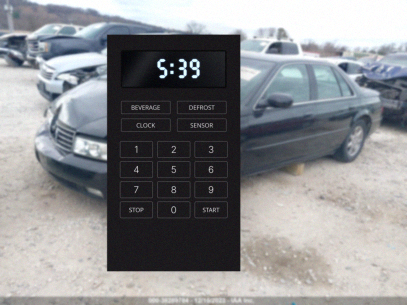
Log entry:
5 h 39 min
